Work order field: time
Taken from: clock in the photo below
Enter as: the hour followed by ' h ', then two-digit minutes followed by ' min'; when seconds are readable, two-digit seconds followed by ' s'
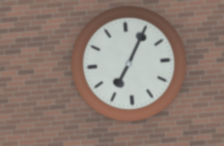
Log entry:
7 h 05 min
